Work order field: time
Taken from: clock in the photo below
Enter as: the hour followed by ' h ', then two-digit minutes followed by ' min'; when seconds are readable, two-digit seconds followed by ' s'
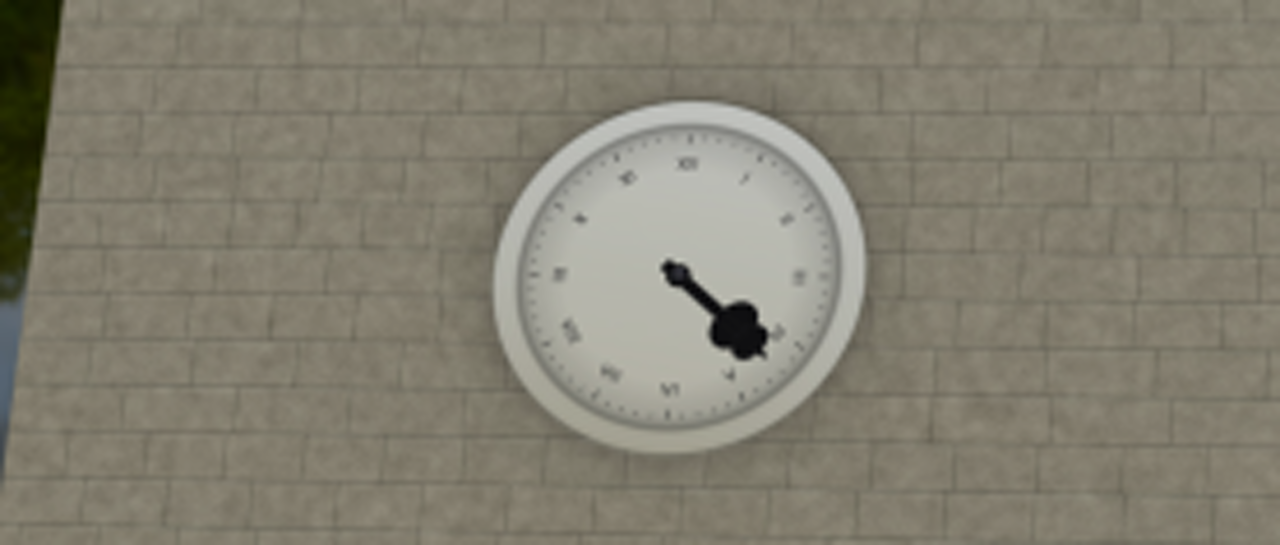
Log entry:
4 h 22 min
